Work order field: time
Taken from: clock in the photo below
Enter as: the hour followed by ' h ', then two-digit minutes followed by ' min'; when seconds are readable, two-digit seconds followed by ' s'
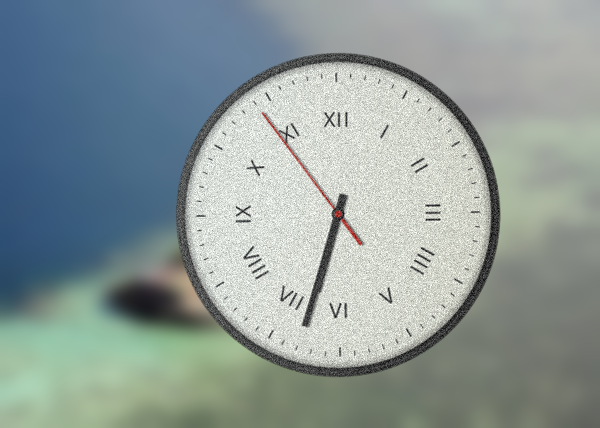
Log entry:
6 h 32 min 54 s
